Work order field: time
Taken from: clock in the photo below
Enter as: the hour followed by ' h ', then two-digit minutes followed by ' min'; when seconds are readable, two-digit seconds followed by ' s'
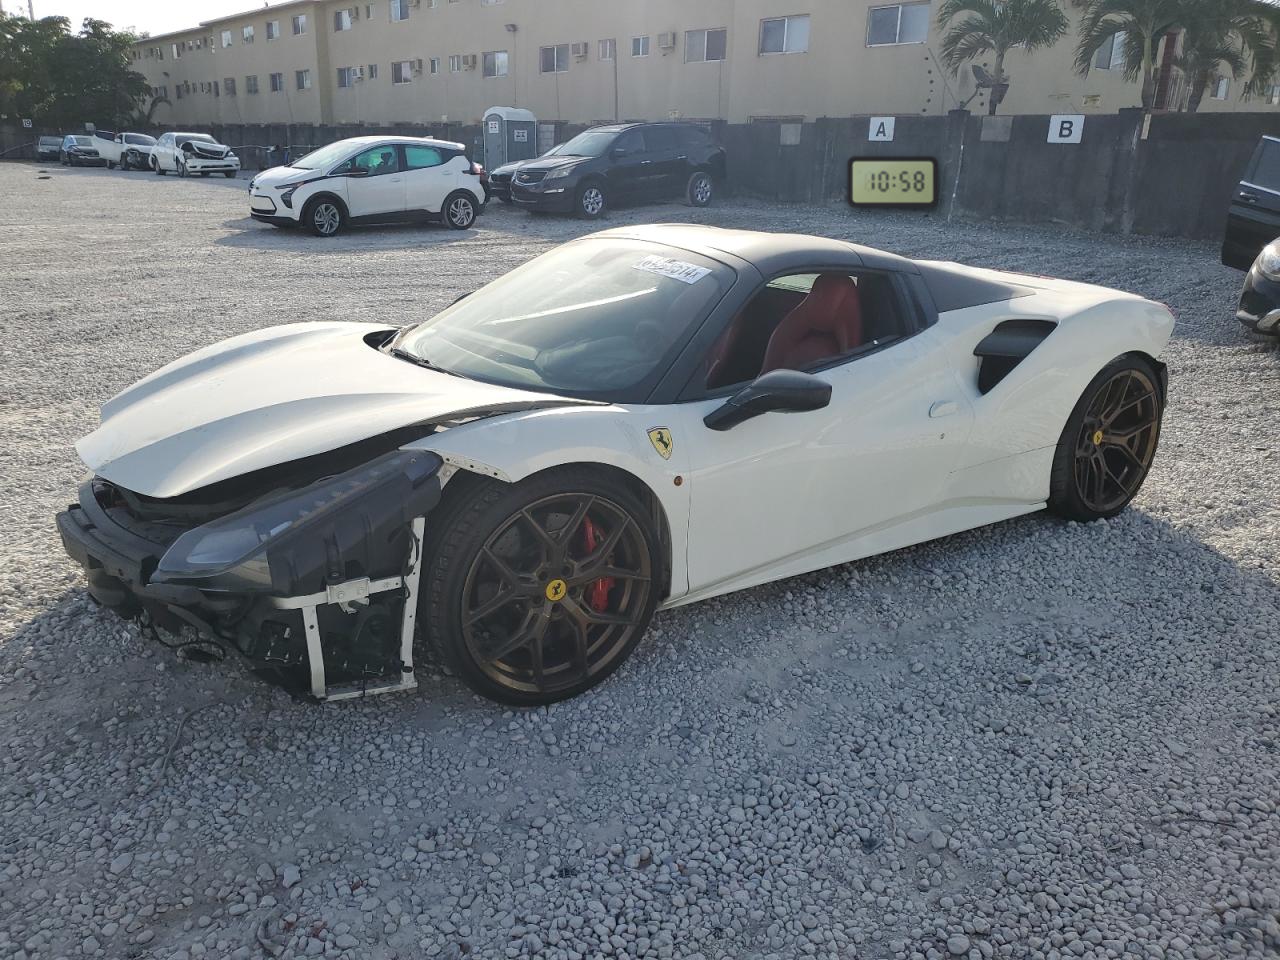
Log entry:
10 h 58 min
